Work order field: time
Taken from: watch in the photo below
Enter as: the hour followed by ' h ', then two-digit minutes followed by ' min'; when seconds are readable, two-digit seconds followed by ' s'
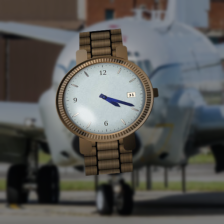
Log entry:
4 h 19 min
